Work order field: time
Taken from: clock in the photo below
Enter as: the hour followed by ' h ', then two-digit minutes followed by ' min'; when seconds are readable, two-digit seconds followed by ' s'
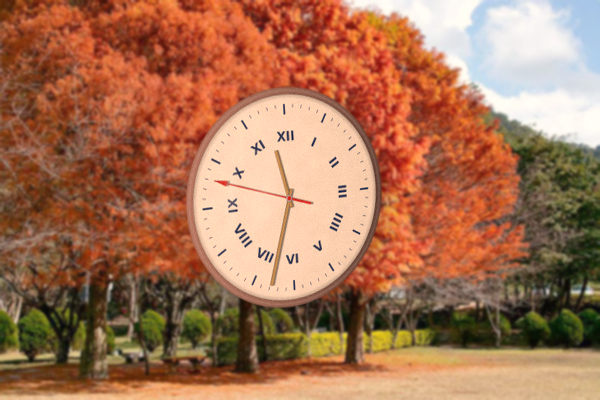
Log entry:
11 h 32 min 48 s
